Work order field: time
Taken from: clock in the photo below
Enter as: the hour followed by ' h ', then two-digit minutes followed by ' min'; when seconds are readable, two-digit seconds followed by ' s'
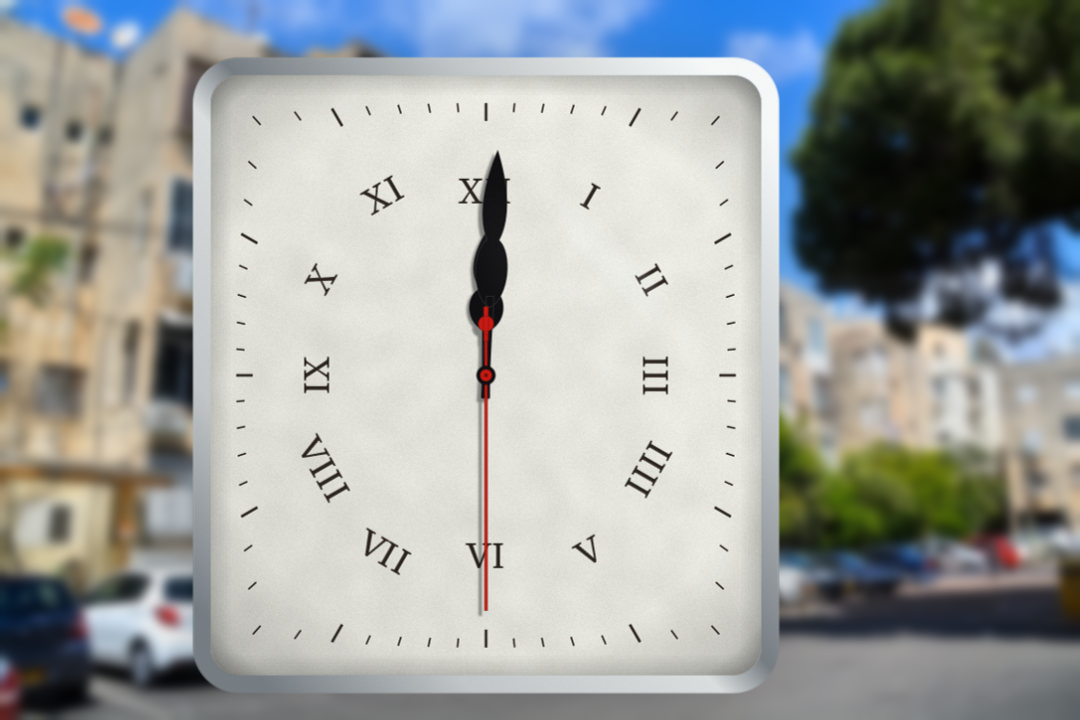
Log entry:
12 h 00 min 30 s
